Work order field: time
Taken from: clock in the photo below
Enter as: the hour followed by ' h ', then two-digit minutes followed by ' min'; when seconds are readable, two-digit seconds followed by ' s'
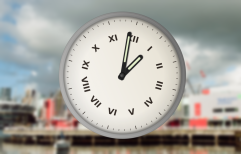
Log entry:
12 h 59 min
